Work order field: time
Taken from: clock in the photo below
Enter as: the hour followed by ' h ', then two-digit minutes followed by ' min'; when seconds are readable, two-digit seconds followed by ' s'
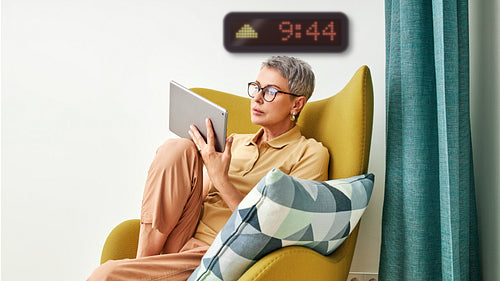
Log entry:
9 h 44 min
